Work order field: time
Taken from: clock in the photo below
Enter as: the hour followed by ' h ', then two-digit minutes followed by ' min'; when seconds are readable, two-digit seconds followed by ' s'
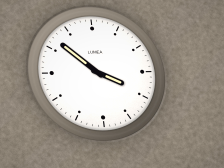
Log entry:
3 h 52 min
